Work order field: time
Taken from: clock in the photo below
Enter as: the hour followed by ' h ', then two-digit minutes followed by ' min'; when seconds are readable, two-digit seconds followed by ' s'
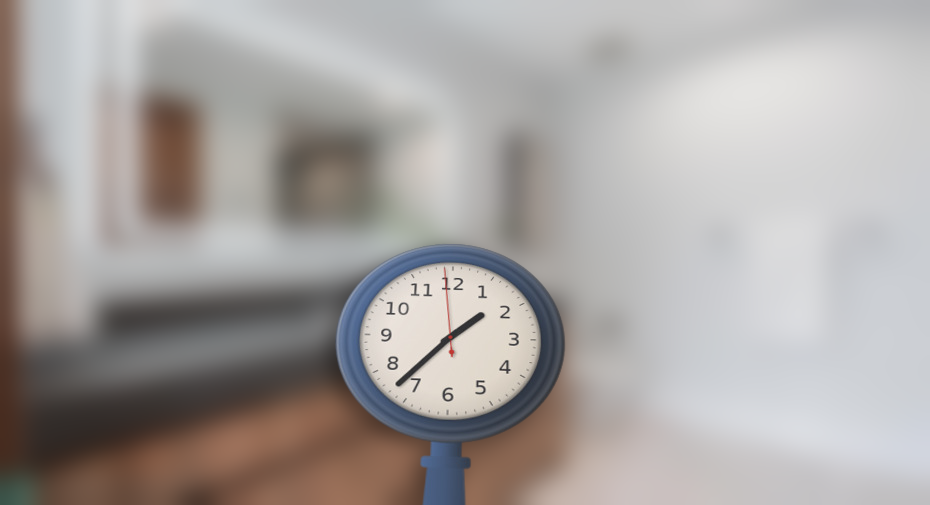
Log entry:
1 h 36 min 59 s
